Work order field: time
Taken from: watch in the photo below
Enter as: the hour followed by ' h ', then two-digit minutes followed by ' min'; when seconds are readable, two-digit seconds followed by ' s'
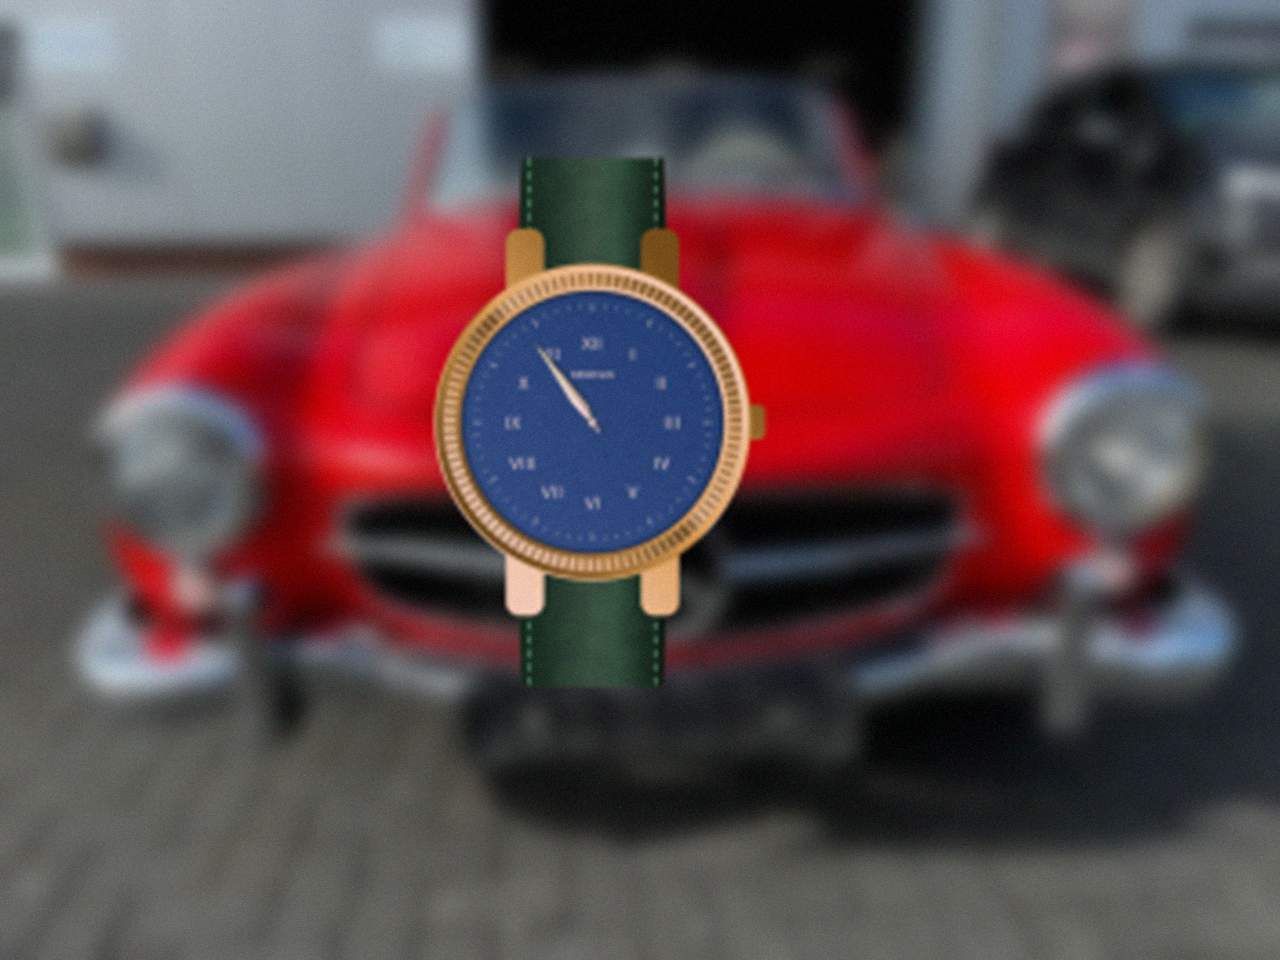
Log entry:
10 h 54 min
